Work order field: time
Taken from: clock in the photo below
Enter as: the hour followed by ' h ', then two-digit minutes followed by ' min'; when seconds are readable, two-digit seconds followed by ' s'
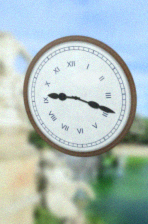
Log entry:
9 h 19 min
